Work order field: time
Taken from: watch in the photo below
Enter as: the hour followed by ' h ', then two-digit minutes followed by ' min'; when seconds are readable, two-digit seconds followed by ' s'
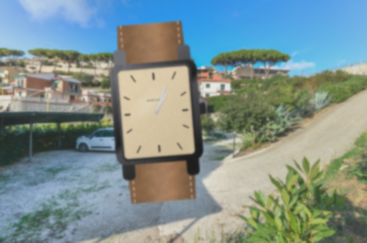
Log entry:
1 h 04 min
